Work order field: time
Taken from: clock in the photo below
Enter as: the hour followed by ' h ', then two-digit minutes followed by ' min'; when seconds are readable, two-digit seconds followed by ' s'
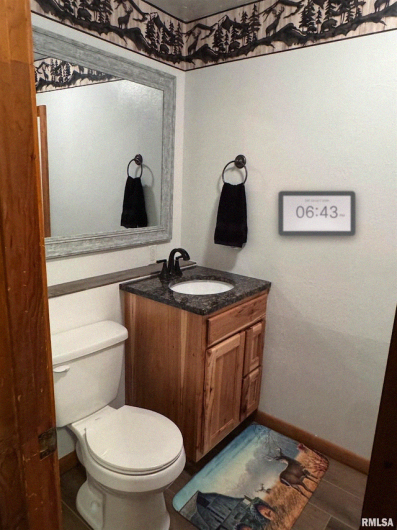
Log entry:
6 h 43 min
